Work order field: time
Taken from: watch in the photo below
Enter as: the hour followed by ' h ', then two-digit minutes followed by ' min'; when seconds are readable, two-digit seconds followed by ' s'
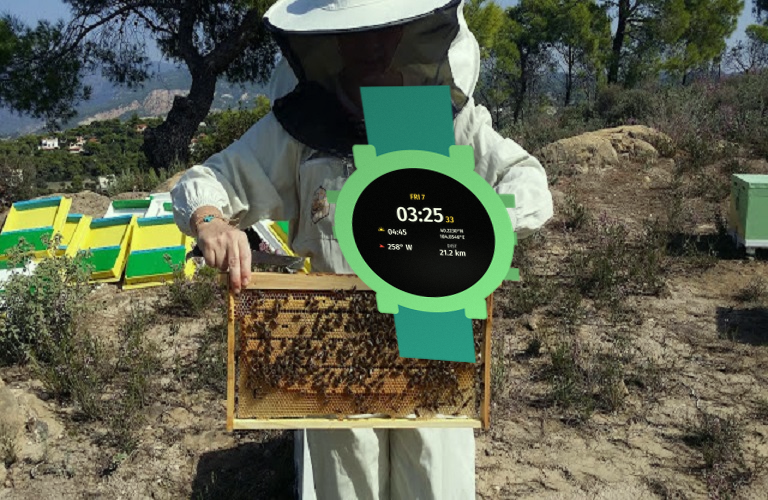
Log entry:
3 h 25 min 33 s
